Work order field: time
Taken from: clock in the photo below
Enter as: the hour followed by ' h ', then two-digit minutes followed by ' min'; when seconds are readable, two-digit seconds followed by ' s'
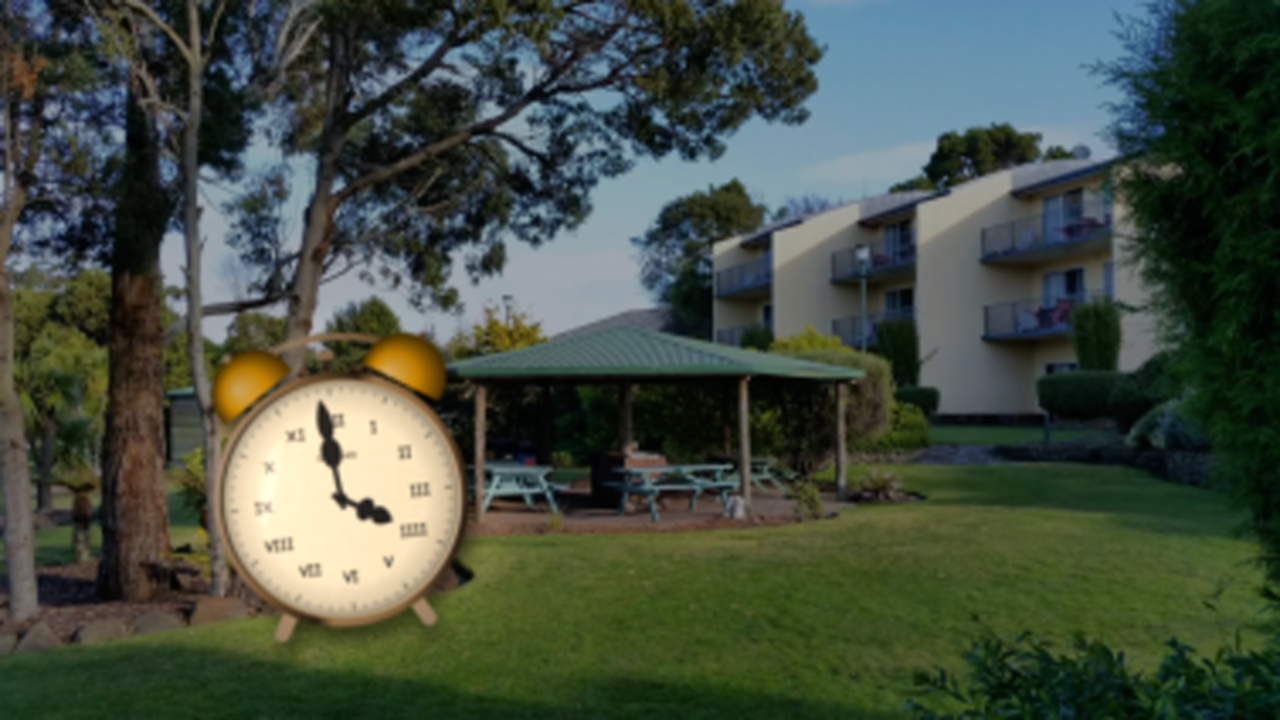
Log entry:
3 h 59 min
